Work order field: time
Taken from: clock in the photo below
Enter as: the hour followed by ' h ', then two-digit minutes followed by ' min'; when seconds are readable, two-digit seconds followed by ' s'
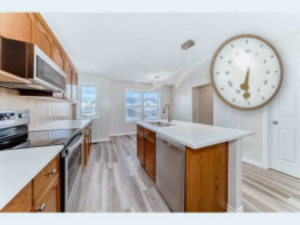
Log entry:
6 h 31 min
